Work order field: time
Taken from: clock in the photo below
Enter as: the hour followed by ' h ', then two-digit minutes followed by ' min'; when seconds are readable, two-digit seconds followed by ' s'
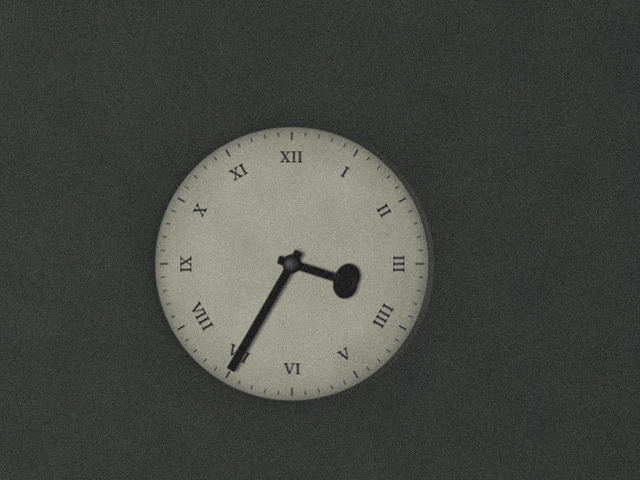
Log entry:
3 h 35 min
